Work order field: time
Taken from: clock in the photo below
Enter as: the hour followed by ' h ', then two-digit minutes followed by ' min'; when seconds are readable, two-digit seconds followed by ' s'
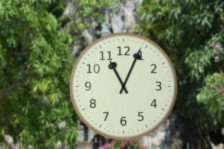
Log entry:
11 h 04 min
